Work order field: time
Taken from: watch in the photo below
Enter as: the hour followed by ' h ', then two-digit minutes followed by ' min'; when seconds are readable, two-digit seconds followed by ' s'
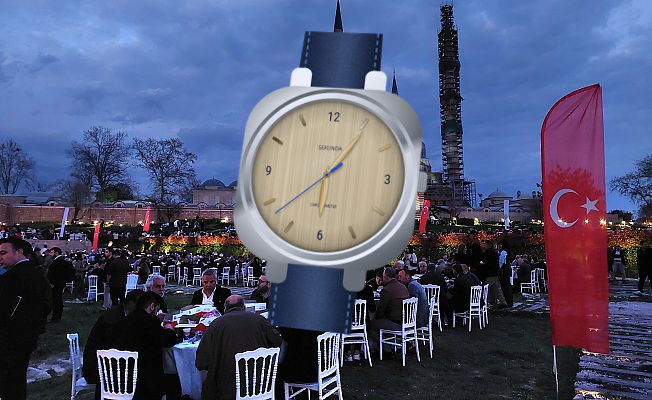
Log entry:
6 h 05 min 38 s
